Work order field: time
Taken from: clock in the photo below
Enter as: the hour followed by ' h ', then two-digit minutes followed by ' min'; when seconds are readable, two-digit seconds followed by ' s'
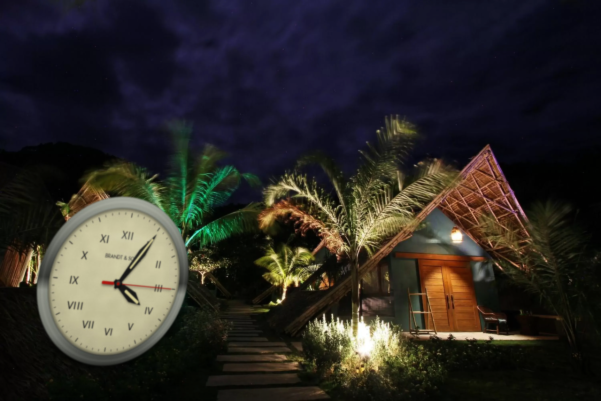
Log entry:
4 h 05 min 15 s
